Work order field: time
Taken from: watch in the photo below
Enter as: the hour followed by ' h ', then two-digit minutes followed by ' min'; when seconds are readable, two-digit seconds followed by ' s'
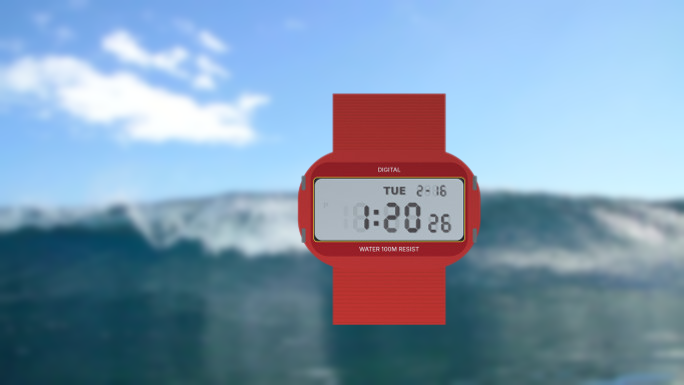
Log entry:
1 h 20 min 26 s
